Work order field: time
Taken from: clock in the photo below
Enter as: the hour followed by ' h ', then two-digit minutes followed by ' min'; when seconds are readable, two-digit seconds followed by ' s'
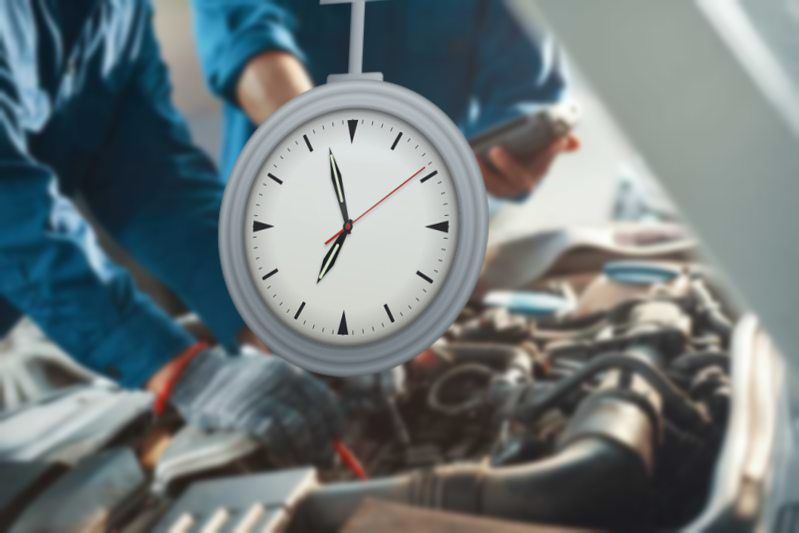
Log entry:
6 h 57 min 09 s
